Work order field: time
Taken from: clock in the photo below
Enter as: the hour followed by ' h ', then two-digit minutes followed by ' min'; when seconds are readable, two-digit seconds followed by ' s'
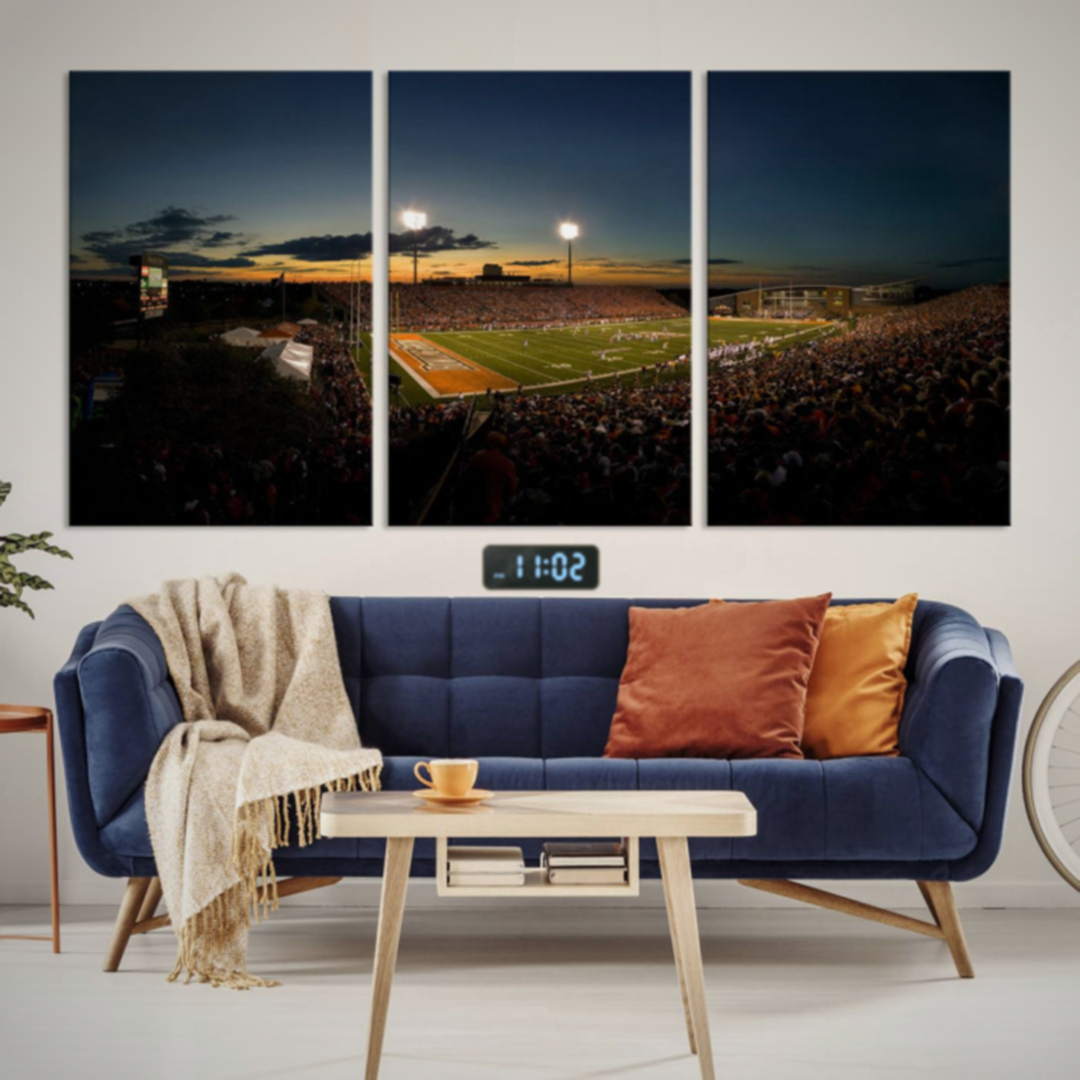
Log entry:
11 h 02 min
